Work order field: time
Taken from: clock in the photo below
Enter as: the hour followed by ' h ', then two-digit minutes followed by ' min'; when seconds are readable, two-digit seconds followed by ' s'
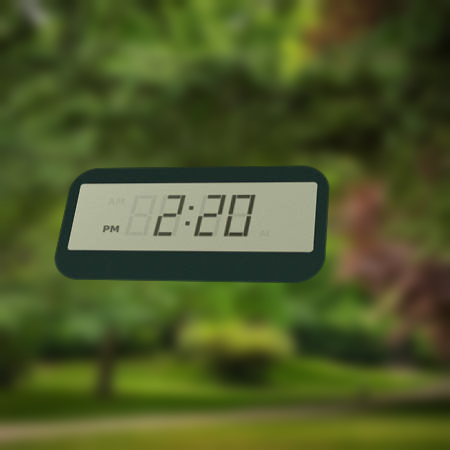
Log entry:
2 h 20 min
